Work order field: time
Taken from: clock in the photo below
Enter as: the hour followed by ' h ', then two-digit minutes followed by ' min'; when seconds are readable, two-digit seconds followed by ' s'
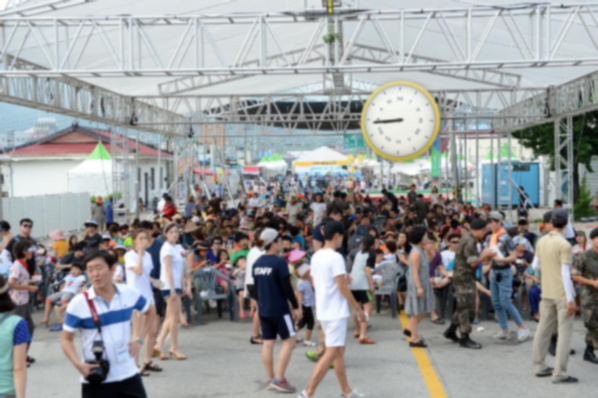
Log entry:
8 h 44 min
